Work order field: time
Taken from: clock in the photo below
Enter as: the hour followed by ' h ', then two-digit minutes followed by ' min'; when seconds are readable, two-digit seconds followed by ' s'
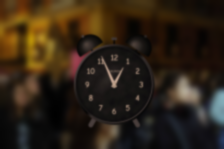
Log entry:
12 h 56 min
